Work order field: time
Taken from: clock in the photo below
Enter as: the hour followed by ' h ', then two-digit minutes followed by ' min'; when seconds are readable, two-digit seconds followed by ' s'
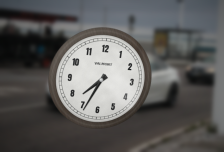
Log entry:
7 h 34 min
